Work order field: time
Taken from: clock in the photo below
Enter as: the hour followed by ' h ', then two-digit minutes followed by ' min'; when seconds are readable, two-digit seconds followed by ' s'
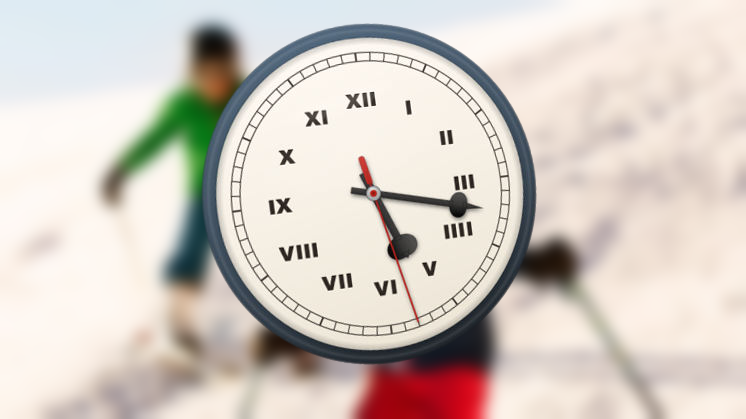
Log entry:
5 h 17 min 28 s
